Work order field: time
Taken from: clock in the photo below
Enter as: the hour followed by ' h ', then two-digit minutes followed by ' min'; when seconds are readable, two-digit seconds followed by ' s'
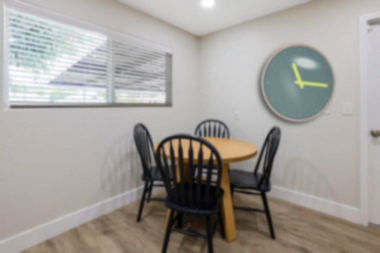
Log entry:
11 h 16 min
